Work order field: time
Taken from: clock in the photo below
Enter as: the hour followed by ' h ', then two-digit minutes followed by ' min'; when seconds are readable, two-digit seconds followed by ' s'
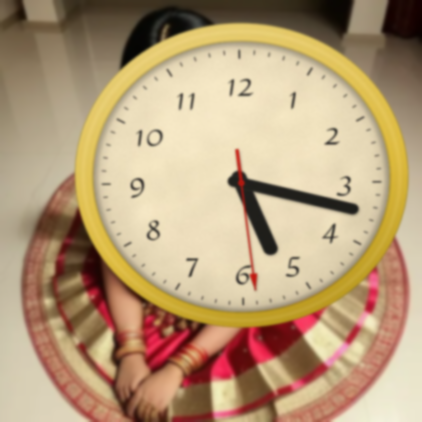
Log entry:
5 h 17 min 29 s
